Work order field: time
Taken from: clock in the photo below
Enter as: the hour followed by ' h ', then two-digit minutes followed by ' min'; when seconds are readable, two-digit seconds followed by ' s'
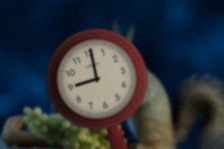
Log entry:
9 h 01 min
